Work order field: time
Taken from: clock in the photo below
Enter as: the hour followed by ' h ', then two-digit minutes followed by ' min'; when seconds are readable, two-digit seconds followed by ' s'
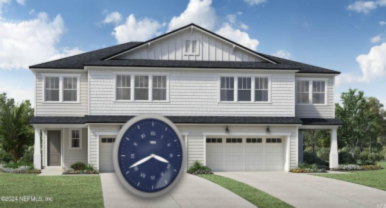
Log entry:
3 h 41 min
